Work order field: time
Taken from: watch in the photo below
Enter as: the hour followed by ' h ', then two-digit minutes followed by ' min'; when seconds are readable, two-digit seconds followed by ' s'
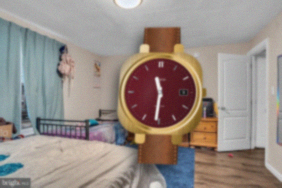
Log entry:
11 h 31 min
